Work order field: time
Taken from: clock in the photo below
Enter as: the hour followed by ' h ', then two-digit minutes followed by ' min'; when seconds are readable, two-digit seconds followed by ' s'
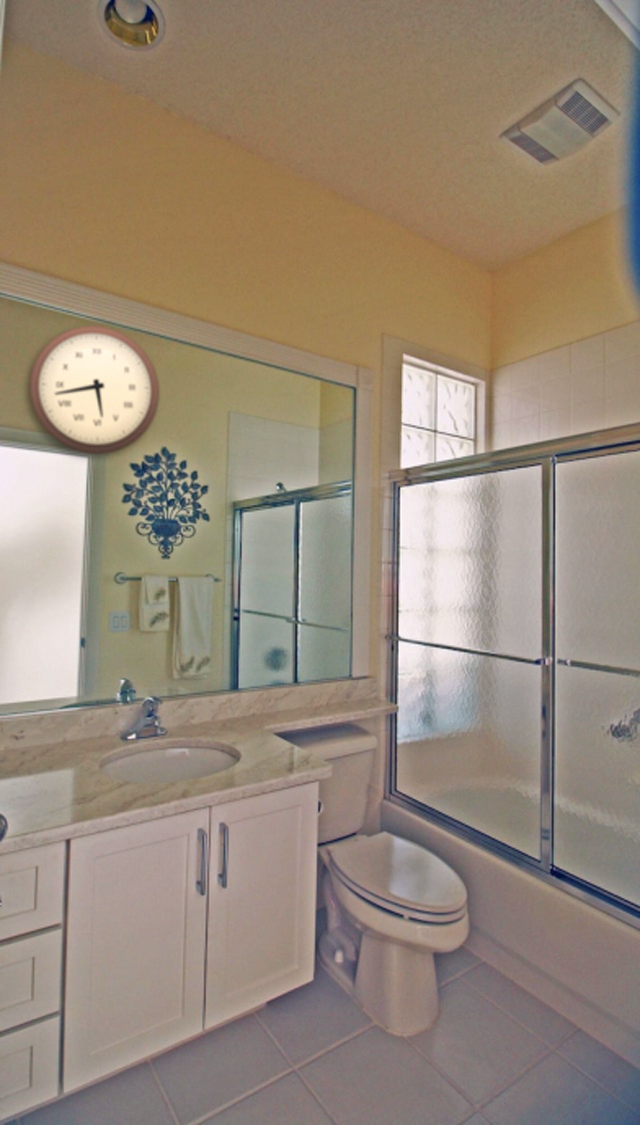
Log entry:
5 h 43 min
